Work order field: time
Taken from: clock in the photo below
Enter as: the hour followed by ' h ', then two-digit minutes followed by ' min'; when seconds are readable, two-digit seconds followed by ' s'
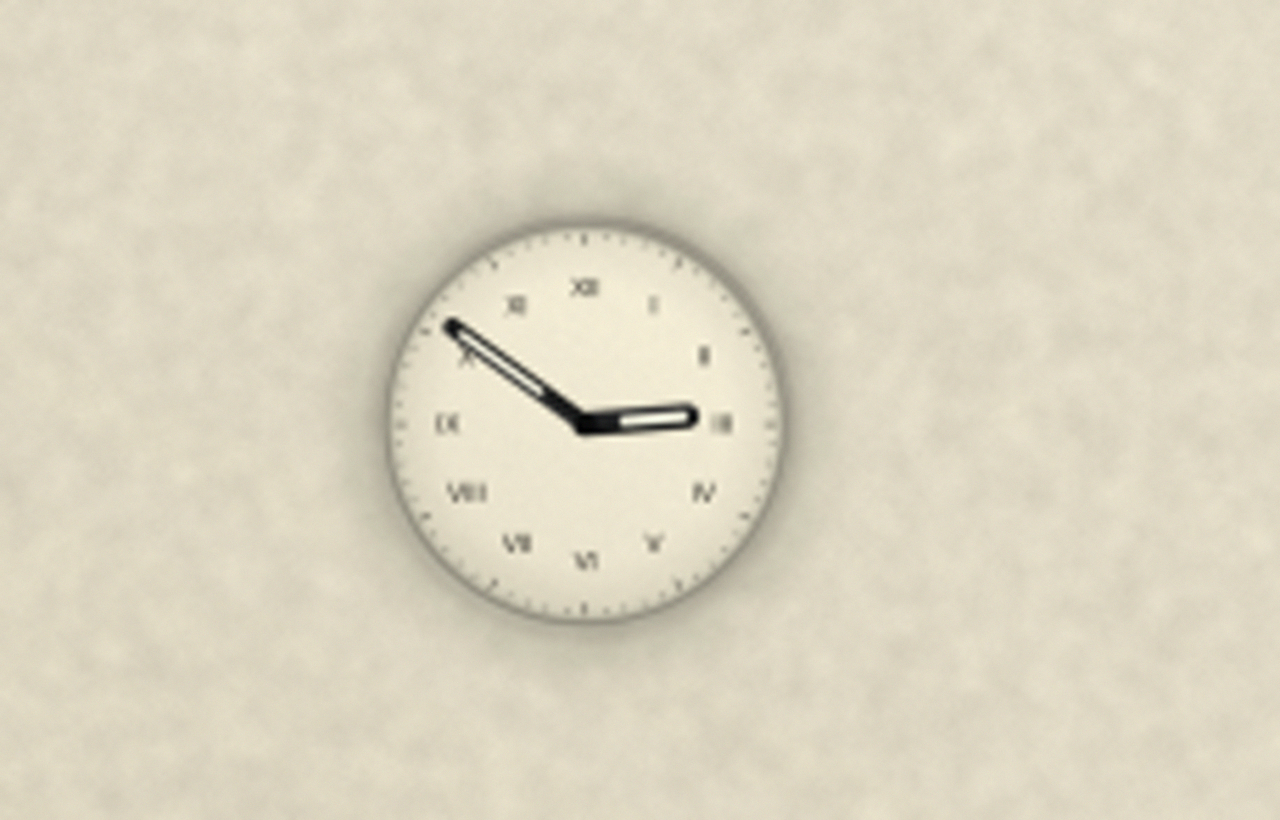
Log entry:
2 h 51 min
